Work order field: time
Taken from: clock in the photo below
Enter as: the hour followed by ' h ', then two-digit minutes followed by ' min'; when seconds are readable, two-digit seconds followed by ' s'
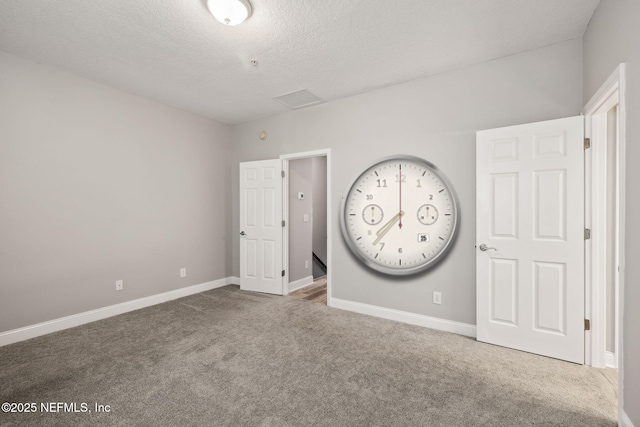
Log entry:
7 h 37 min
